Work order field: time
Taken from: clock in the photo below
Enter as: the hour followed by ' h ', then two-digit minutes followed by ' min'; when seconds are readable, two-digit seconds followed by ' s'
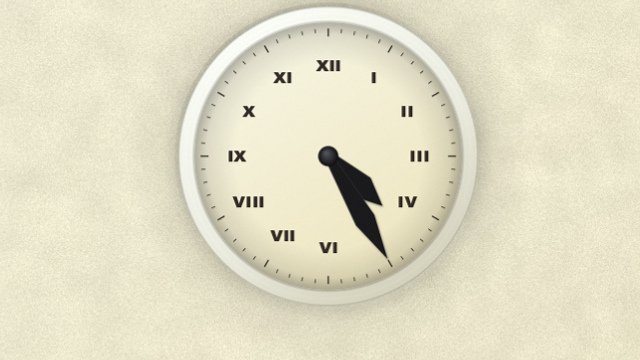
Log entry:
4 h 25 min
